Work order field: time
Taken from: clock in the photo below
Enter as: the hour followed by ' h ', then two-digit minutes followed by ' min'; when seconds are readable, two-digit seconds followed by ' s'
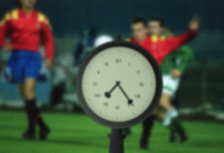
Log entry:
7 h 24 min
